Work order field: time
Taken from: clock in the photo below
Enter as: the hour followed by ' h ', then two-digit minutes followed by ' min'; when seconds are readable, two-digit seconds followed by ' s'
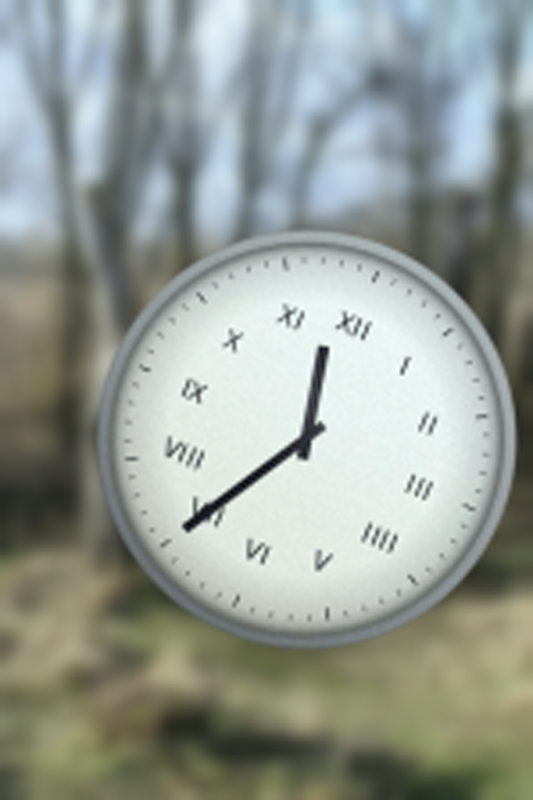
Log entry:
11 h 35 min
